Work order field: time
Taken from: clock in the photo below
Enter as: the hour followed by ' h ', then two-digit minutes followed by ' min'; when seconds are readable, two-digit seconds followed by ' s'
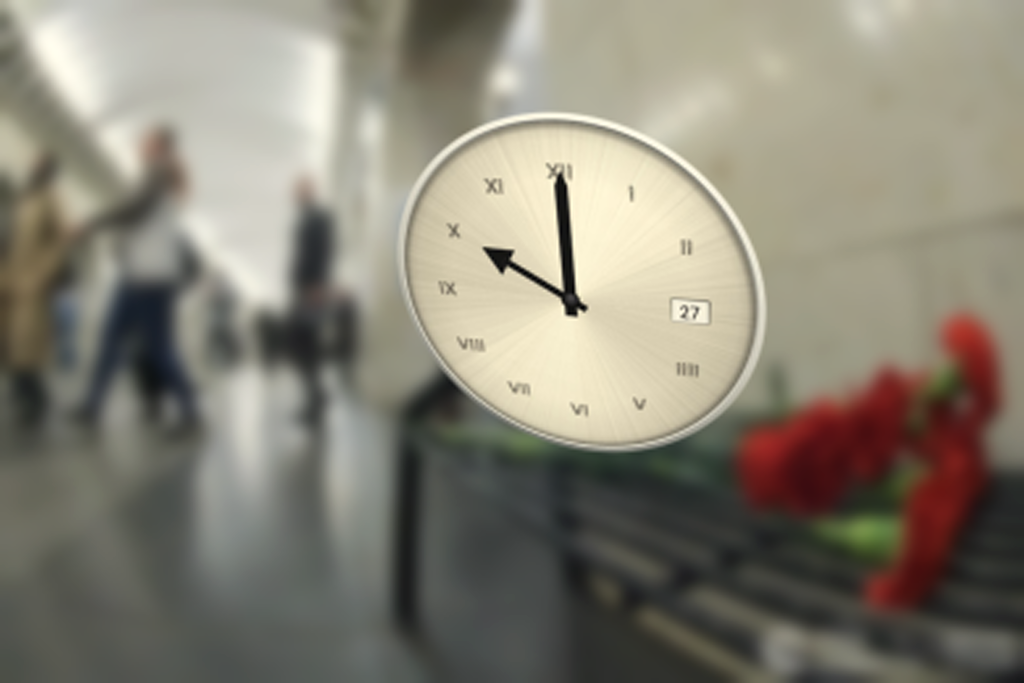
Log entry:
10 h 00 min
